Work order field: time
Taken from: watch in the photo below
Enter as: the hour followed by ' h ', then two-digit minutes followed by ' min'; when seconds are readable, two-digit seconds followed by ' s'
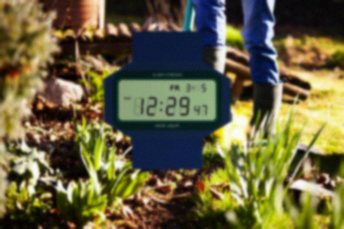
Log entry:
12 h 29 min
